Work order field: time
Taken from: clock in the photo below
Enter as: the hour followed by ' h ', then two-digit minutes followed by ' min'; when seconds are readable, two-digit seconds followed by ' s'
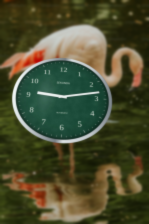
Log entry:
9 h 13 min
